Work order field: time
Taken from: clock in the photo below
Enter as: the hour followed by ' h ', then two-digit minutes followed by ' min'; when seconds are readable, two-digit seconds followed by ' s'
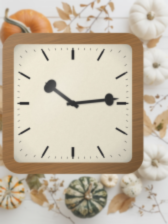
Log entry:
10 h 14 min
